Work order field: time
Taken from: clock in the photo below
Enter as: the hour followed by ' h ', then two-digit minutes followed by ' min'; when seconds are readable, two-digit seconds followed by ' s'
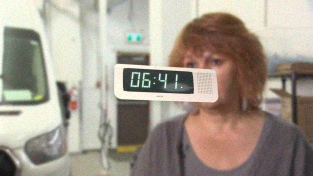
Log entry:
6 h 41 min
